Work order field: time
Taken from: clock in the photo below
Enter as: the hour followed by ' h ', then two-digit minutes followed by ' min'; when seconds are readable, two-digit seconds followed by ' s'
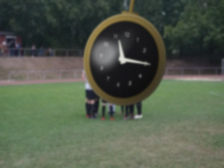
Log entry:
11 h 15 min
